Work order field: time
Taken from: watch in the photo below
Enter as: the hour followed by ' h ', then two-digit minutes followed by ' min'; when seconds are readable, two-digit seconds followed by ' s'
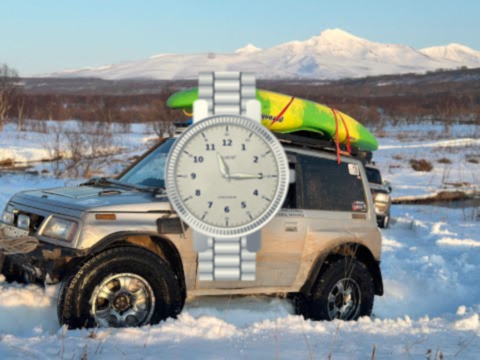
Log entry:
11 h 15 min
